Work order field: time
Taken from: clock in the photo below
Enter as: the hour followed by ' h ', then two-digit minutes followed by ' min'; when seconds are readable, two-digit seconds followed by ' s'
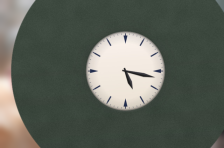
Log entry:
5 h 17 min
